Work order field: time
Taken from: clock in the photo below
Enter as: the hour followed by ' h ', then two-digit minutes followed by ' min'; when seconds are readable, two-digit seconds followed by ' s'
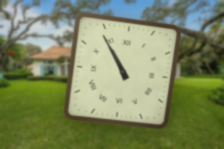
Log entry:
10 h 54 min
